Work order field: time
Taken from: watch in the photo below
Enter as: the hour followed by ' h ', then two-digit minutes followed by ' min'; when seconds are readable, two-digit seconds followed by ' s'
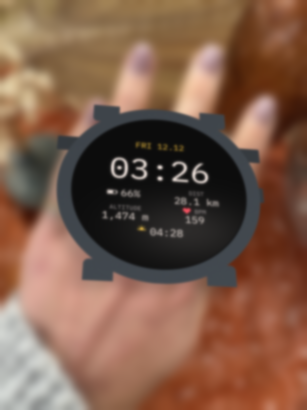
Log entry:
3 h 26 min
